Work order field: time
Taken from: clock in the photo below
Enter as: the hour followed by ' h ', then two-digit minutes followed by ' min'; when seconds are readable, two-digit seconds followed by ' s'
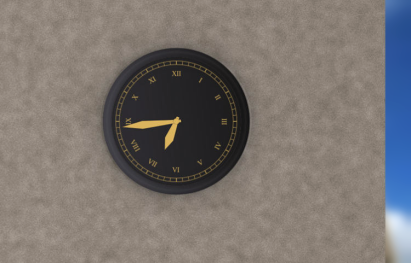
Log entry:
6 h 44 min
